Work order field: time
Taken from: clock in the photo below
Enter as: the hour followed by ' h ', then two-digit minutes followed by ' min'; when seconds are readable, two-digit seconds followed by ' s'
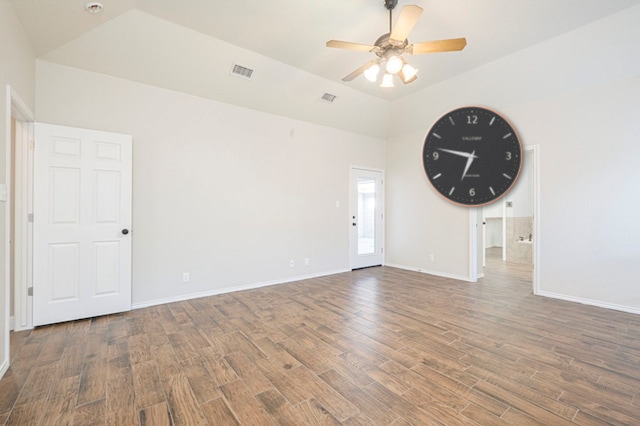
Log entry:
6 h 47 min
